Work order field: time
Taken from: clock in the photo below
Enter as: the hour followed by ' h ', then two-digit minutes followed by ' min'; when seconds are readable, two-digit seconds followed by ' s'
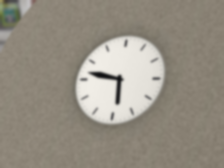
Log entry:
5 h 47 min
